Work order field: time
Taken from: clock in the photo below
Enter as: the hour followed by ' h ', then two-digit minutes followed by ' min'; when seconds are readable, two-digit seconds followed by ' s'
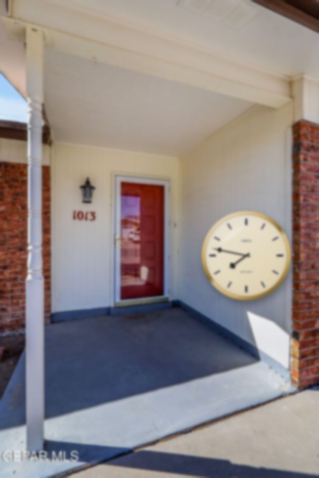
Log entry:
7 h 47 min
